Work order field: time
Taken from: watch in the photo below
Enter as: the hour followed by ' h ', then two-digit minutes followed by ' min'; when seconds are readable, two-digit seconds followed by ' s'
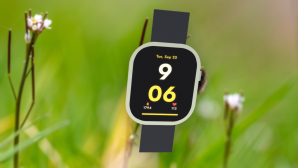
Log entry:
9 h 06 min
